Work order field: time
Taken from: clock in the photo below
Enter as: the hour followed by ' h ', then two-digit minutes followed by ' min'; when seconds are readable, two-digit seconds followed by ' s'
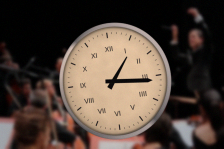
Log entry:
1 h 16 min
